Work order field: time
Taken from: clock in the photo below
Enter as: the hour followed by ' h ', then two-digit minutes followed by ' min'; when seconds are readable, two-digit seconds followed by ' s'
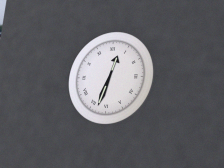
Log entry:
12 h 33 min
